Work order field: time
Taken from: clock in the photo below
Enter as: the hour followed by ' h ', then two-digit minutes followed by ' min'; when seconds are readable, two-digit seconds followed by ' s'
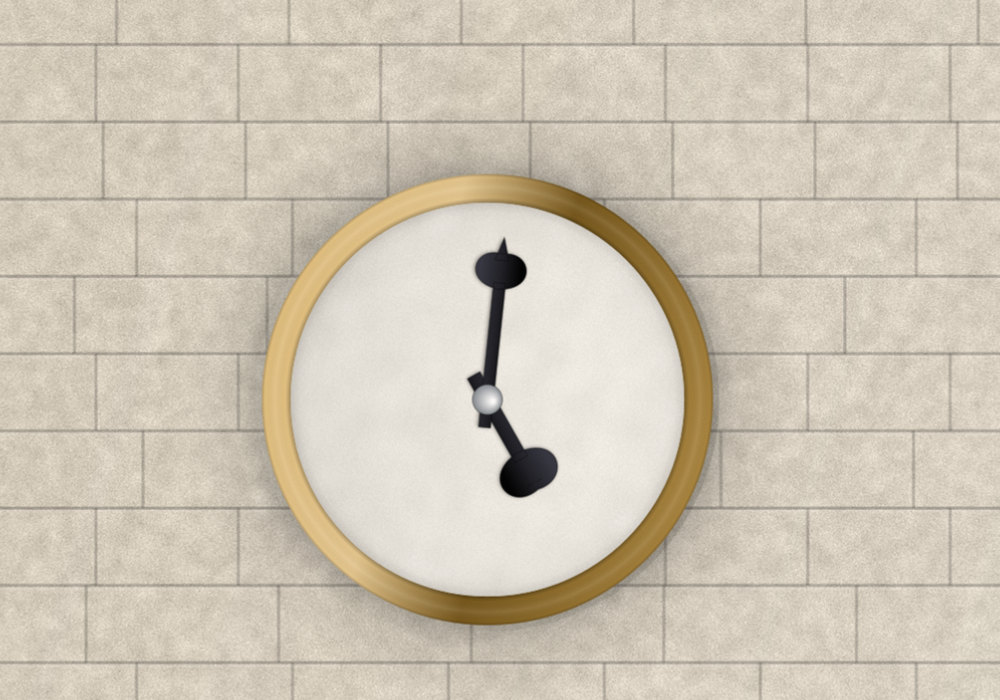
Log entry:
5 h 01 min
